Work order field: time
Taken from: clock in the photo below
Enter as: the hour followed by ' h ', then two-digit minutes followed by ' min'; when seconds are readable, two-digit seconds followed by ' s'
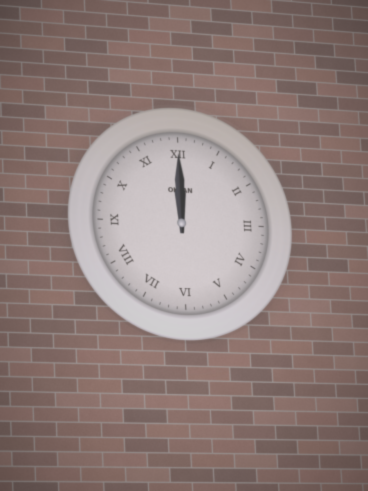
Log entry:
12 h 00 min
